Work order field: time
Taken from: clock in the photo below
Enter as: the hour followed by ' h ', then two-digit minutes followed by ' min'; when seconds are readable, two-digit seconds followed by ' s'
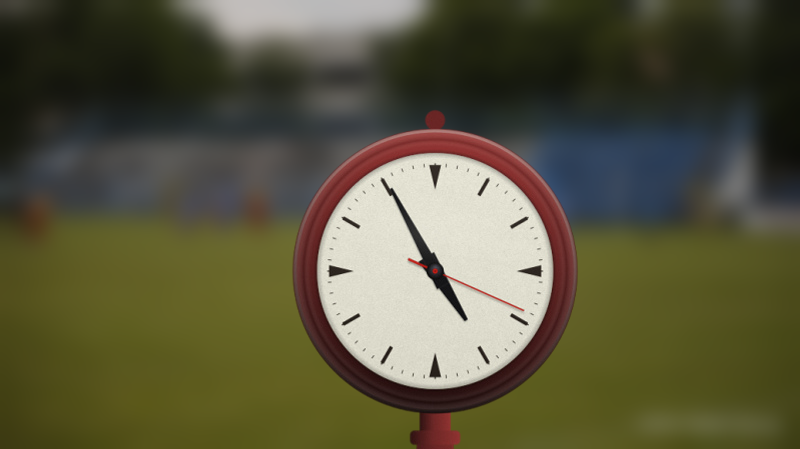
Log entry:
4 h 55 min 19 s
